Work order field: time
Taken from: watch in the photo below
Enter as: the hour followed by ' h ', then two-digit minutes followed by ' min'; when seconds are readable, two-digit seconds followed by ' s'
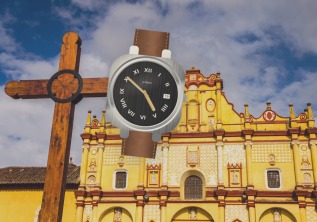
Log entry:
4 h 51 min
